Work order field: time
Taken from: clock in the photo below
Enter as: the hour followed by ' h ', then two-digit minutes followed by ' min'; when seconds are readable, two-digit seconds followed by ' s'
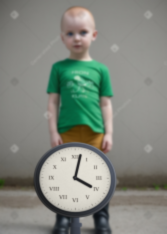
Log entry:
4 h 02 min
